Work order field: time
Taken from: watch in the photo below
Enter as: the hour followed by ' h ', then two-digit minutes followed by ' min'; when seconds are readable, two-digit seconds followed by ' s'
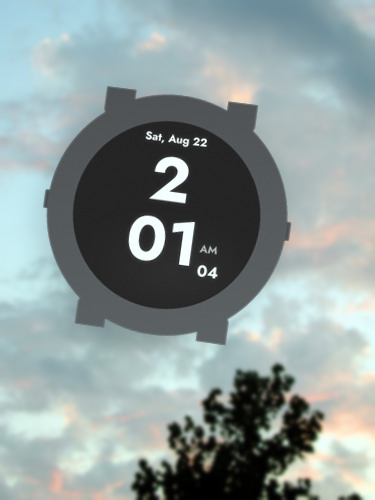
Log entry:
2 h 01 min 04 s
